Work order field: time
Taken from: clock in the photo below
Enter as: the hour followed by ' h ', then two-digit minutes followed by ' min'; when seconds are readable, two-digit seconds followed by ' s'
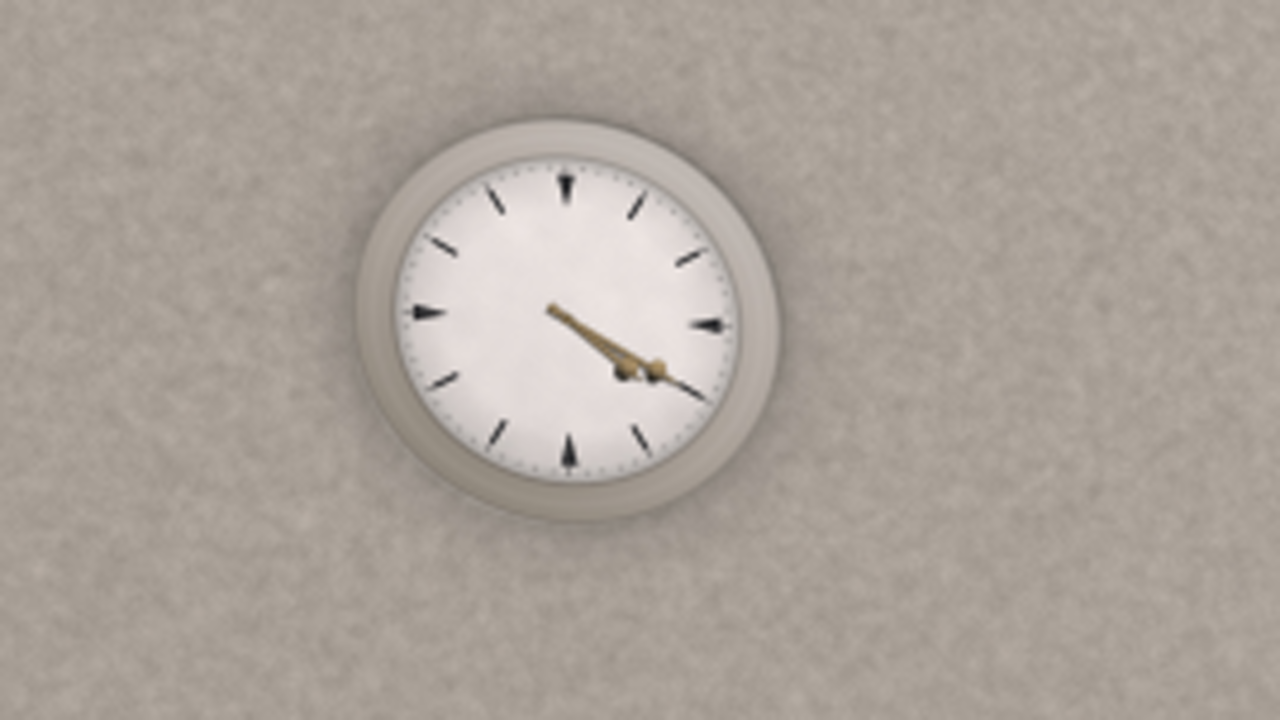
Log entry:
4 h 20 min
